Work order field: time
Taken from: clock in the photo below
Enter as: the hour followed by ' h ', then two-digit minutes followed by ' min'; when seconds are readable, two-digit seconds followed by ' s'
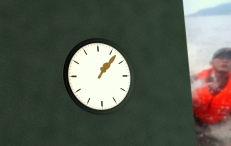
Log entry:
1 h 07 min
